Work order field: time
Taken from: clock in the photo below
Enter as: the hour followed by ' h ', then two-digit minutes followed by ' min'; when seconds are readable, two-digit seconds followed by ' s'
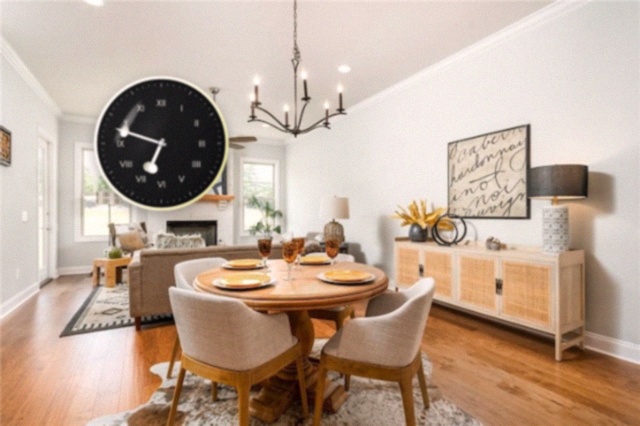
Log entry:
6 h 48 min
